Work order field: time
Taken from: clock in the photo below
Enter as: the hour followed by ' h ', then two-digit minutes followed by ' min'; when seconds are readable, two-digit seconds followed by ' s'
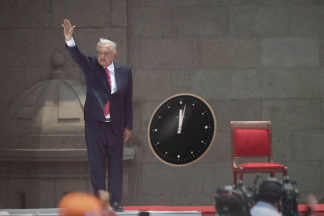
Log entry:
12 h 02 min
